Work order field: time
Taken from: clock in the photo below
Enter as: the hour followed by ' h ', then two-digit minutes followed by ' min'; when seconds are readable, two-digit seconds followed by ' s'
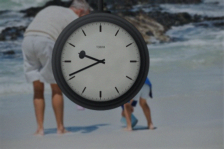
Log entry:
9 h 41 min
